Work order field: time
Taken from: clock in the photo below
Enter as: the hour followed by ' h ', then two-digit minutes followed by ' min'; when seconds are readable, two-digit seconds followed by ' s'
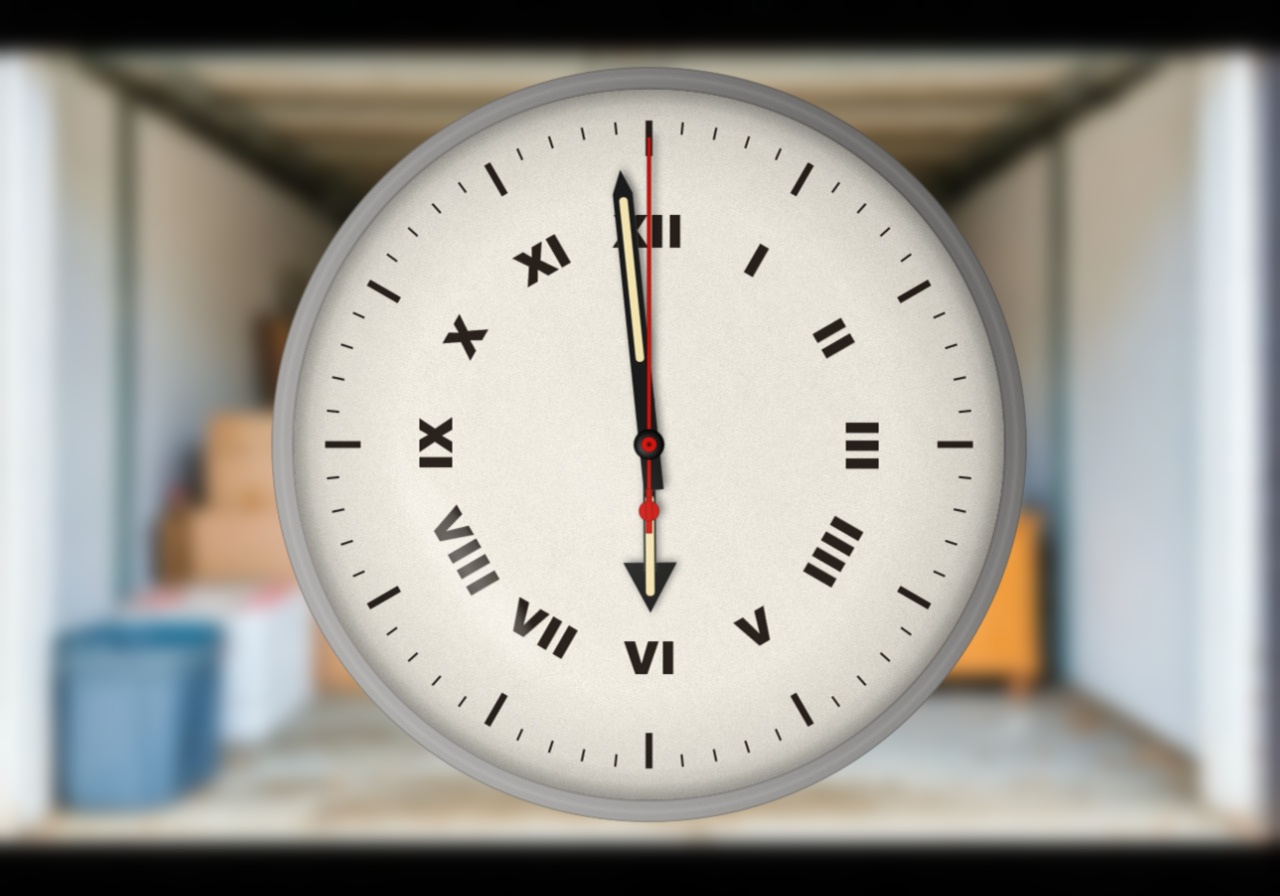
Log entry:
5 h 59 min 00 s
